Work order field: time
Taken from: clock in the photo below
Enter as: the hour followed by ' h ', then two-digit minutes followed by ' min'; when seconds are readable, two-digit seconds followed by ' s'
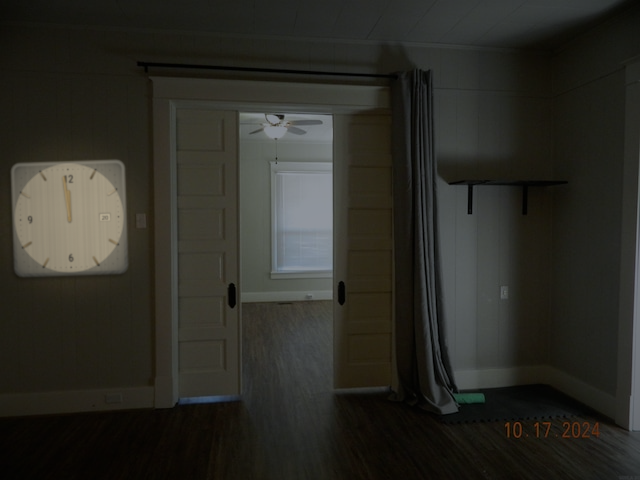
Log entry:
11 h 59 min
